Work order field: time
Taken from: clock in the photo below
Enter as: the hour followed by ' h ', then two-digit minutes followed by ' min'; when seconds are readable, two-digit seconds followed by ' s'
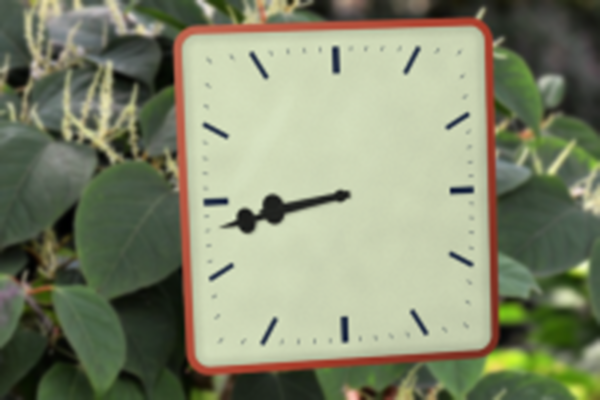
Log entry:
8 h 43 min
